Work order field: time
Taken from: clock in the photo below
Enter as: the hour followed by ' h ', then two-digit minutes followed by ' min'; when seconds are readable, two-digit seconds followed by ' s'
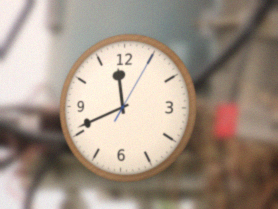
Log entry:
11 h 41 min 05 s
